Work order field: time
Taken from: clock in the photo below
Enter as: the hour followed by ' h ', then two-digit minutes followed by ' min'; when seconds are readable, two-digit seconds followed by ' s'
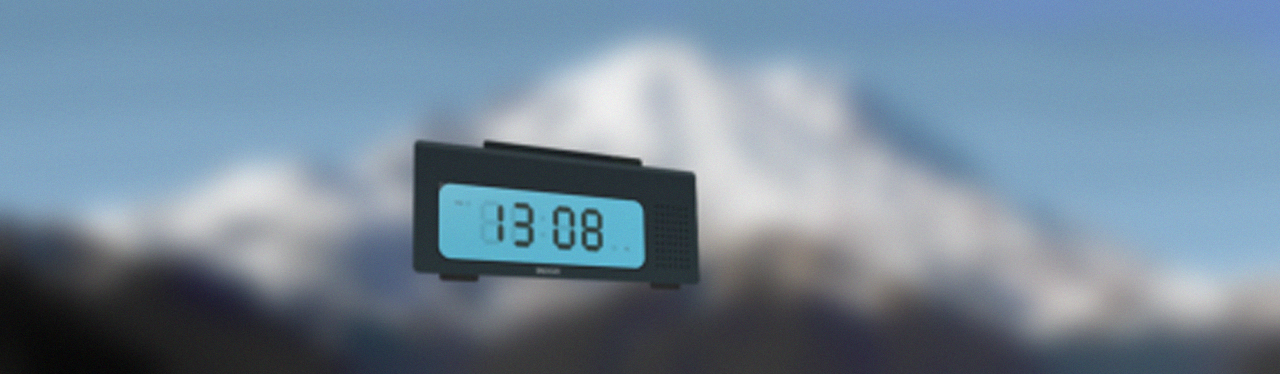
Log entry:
13 h 08 min
